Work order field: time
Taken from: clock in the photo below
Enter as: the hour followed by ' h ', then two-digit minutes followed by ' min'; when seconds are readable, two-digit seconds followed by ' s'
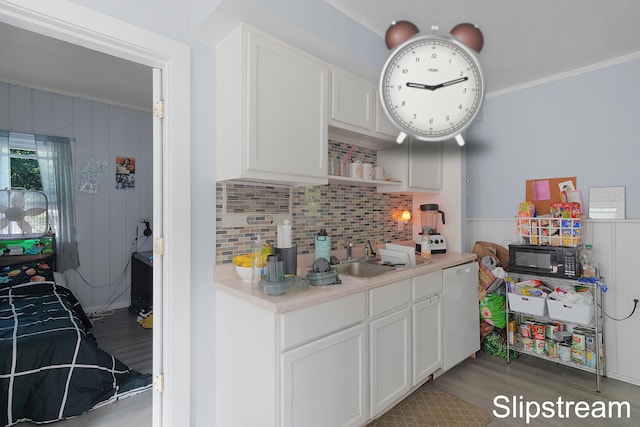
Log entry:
9 h 12 min
